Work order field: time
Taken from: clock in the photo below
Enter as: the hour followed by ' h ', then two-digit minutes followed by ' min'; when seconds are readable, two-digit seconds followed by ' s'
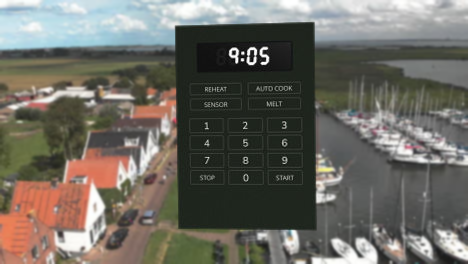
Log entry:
9 h 05 min
